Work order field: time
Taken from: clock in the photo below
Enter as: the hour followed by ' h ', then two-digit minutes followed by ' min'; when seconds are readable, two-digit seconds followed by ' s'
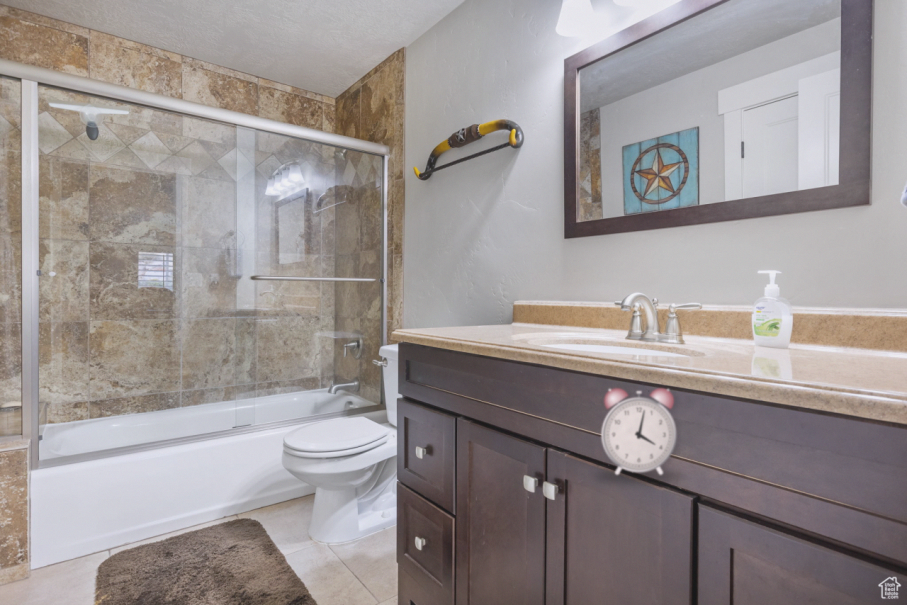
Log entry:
4 h 02 min
